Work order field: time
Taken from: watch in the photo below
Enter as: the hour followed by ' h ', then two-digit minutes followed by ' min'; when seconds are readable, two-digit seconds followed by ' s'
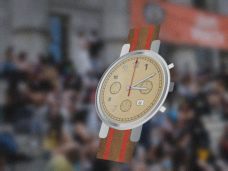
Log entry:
3 h 10 min
